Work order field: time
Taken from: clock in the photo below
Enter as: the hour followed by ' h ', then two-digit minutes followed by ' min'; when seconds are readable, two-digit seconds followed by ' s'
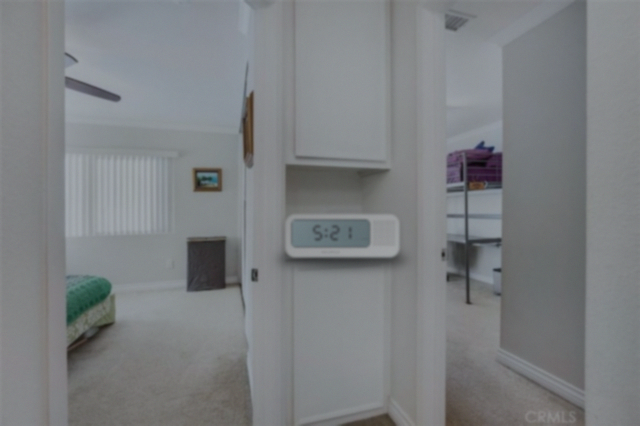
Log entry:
5 h 21 min
